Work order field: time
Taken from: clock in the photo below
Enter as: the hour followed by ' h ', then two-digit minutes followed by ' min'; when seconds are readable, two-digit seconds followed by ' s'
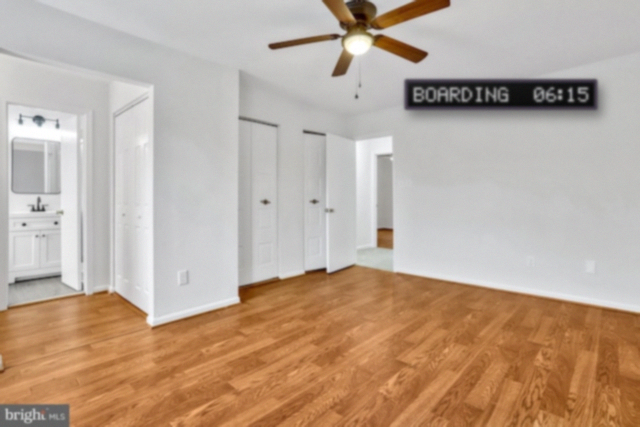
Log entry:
6 h 15 min
